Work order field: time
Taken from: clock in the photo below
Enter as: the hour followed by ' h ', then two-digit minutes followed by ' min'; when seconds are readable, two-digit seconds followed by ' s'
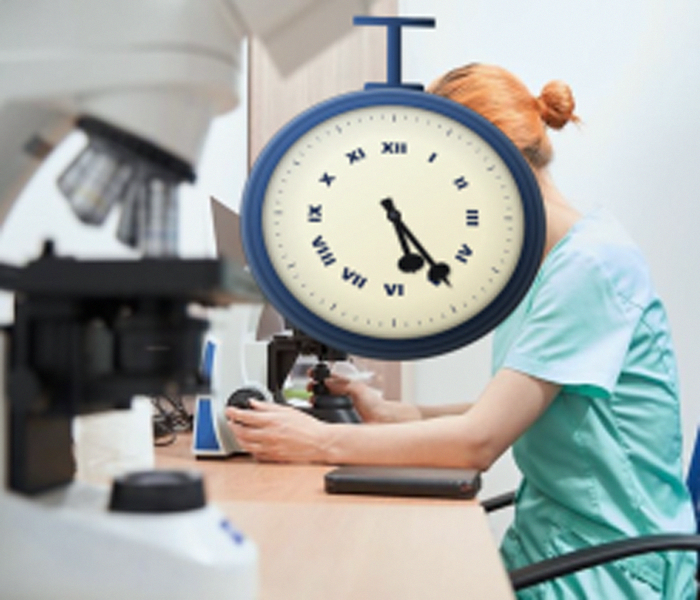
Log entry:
5 h 24 min
